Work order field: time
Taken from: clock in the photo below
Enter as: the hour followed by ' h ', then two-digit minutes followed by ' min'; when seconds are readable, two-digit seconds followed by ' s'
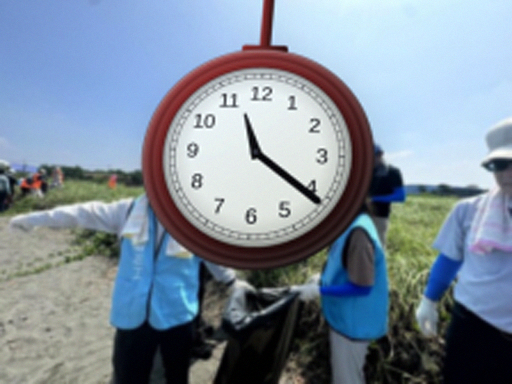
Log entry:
11 h 21 min
